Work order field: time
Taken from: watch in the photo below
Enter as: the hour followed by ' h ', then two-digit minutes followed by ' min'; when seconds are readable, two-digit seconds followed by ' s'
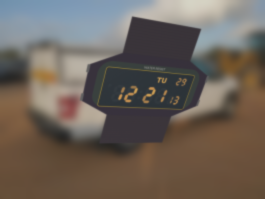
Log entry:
12 h 21 min
